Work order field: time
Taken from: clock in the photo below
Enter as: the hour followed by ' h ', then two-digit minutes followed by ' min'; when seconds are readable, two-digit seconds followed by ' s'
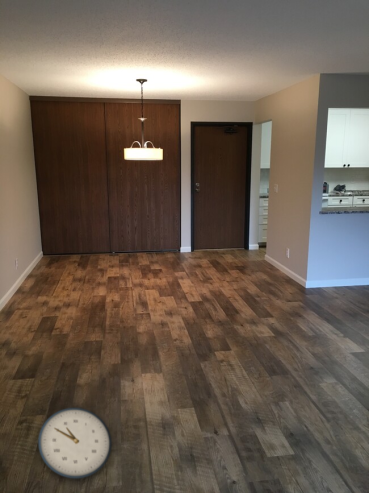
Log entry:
10 h 50 min
